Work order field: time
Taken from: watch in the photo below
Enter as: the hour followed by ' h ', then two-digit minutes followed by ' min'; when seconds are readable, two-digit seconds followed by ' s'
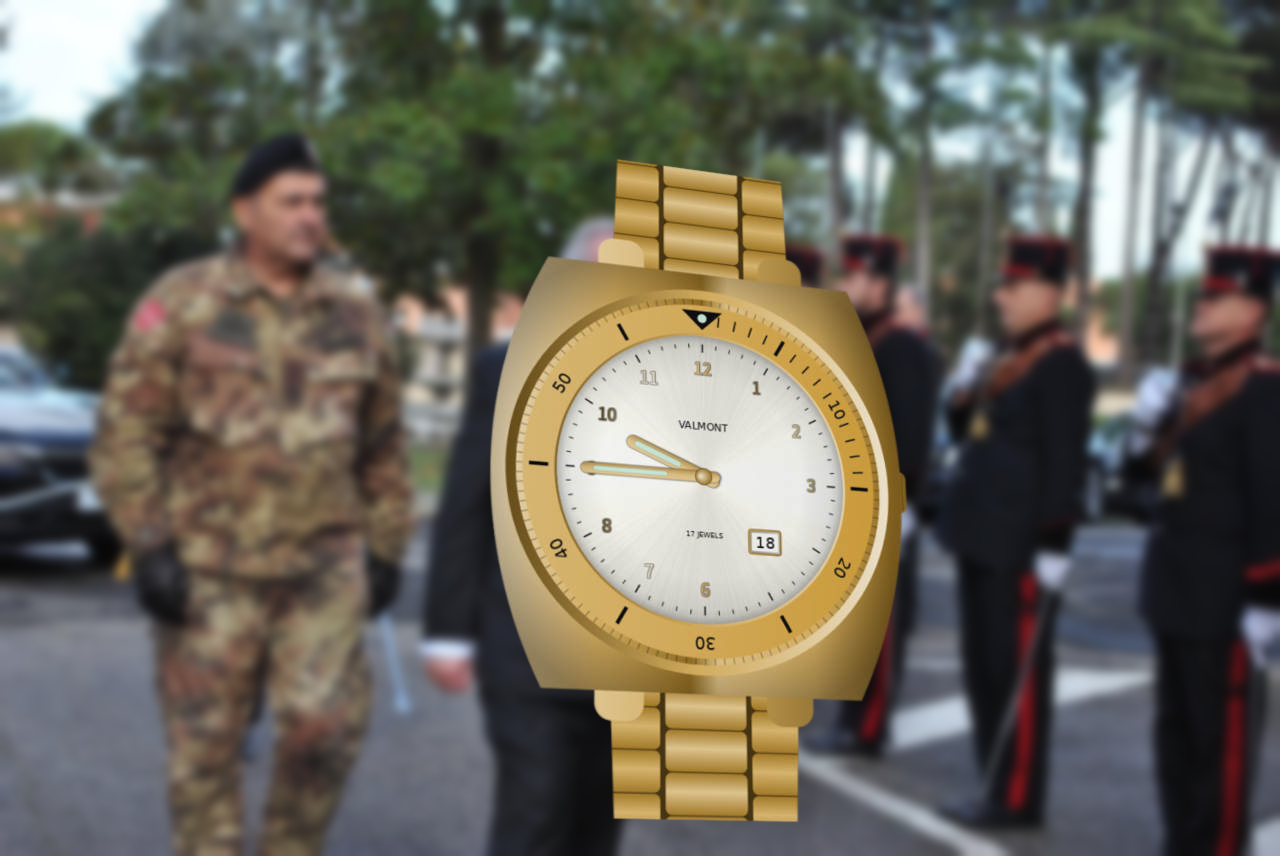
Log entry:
9 h 45 min
